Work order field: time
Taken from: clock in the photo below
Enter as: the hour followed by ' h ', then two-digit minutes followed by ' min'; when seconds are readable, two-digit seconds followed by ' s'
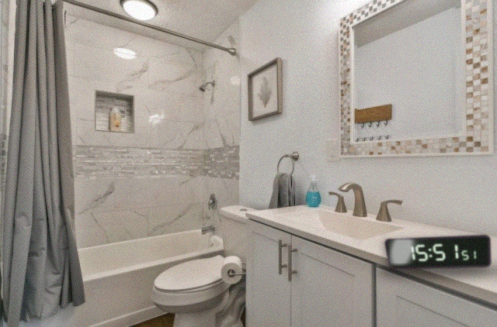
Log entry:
15 h 51 min
